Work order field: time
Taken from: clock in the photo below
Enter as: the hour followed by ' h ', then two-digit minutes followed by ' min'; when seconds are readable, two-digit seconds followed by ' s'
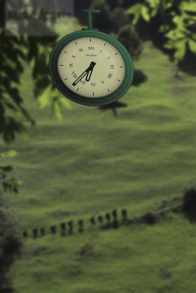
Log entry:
6 h 37 min
